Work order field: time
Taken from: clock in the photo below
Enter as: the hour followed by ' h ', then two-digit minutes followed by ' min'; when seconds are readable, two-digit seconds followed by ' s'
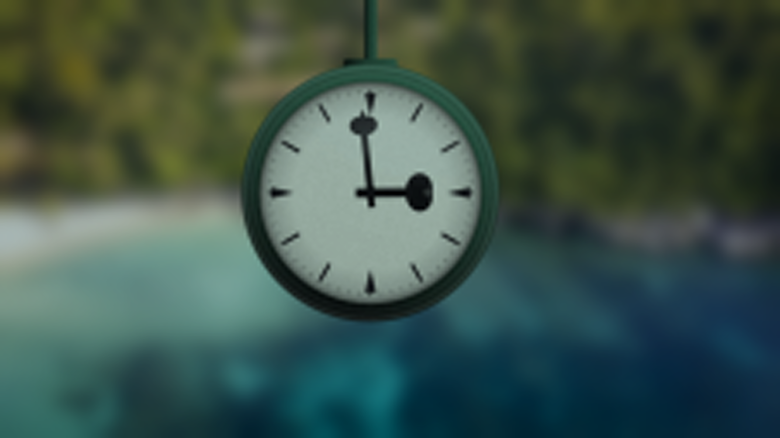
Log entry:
2 h 59 min
